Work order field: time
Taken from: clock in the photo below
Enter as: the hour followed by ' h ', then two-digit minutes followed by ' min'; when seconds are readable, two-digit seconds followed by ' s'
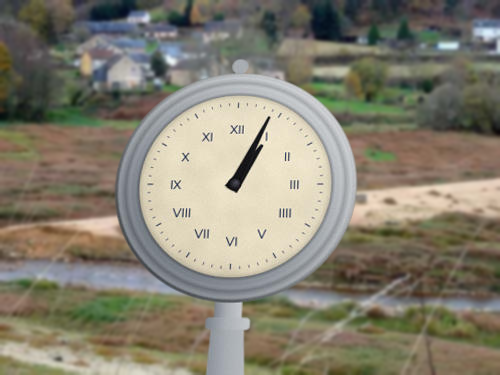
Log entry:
1 h 04 min
